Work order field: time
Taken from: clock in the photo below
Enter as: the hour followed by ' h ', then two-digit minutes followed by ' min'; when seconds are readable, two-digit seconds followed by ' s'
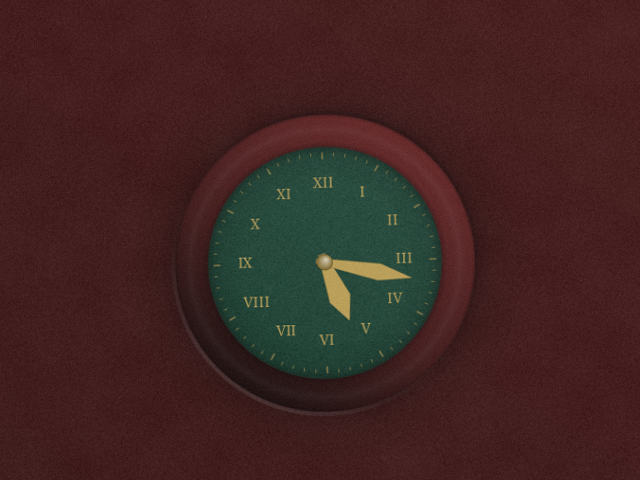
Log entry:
5 h 17 min
